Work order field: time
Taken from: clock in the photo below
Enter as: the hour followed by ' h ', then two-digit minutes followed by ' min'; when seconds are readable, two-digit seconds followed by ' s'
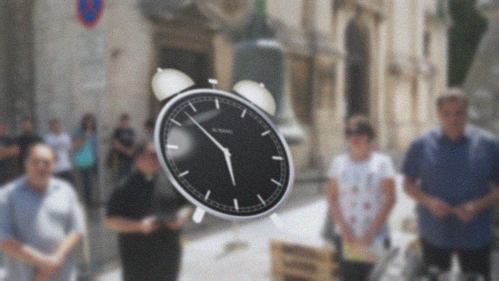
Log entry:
5 h 53 min
